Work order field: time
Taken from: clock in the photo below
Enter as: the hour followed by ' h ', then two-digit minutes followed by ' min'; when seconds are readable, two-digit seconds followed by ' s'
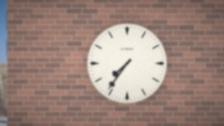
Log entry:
7 h 36 min
